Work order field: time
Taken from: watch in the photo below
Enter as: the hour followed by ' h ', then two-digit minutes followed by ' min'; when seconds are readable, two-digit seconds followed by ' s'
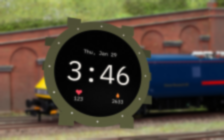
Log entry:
3 h 46 min
